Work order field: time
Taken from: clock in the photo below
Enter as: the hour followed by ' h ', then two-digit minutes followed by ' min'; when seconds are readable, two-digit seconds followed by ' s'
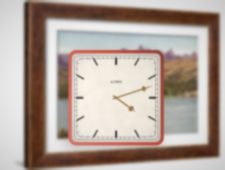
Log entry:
4 h 12 min
